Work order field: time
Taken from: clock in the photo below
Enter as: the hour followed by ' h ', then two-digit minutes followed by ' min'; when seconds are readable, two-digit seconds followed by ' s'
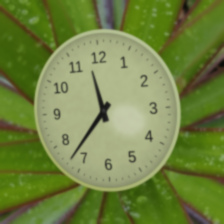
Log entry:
11 h 37 min
